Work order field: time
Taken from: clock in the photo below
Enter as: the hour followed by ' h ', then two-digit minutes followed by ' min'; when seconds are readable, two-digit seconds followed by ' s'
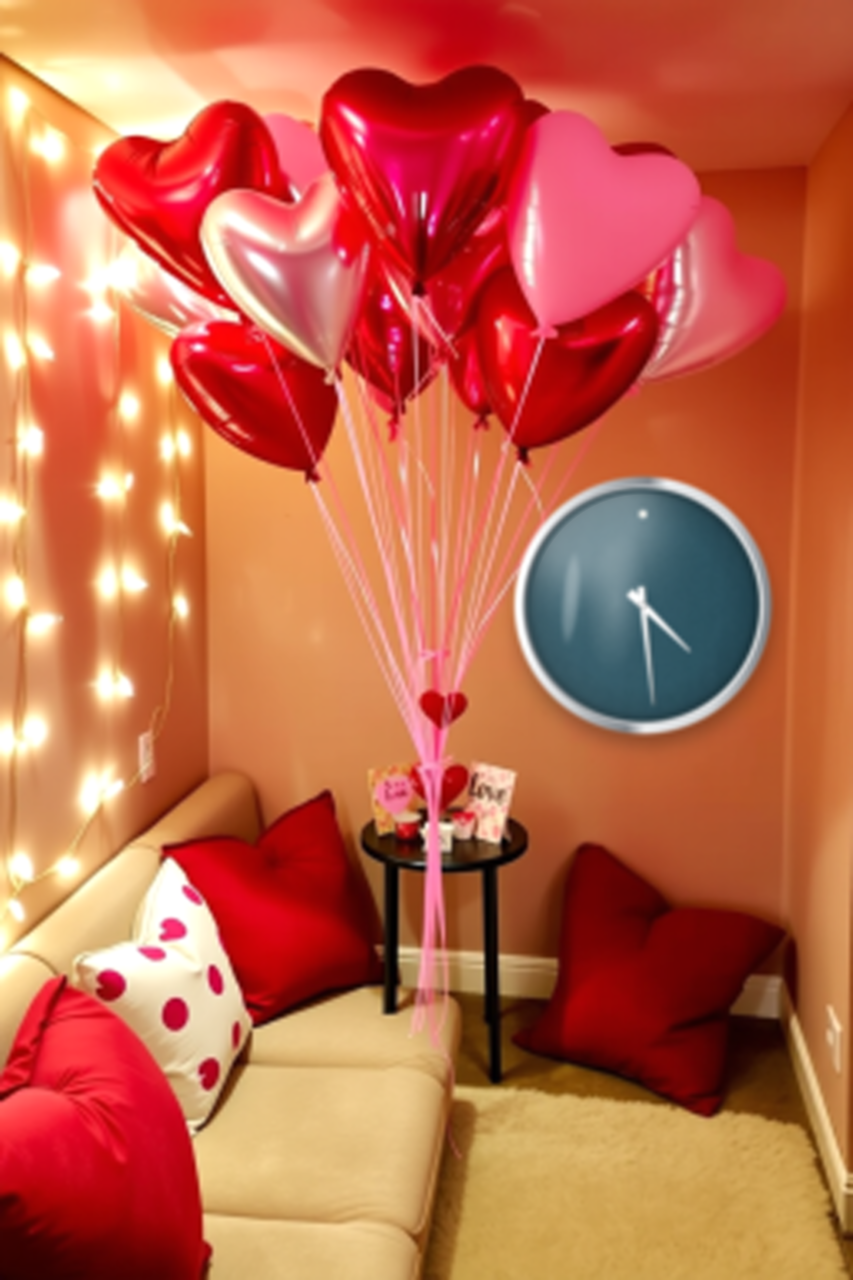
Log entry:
4 h 29 min
